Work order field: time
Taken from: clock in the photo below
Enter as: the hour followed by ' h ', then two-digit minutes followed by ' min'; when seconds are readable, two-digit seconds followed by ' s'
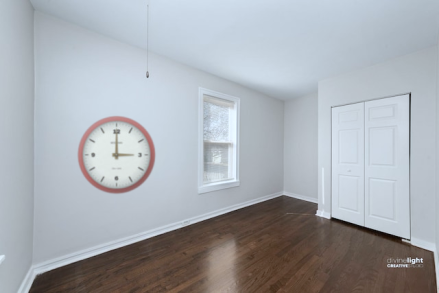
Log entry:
3 h 00 min
